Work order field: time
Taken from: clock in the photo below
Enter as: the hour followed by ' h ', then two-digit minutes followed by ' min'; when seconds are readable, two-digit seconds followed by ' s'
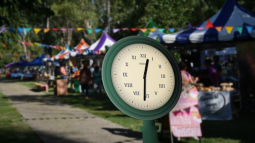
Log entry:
12 h 31 min
